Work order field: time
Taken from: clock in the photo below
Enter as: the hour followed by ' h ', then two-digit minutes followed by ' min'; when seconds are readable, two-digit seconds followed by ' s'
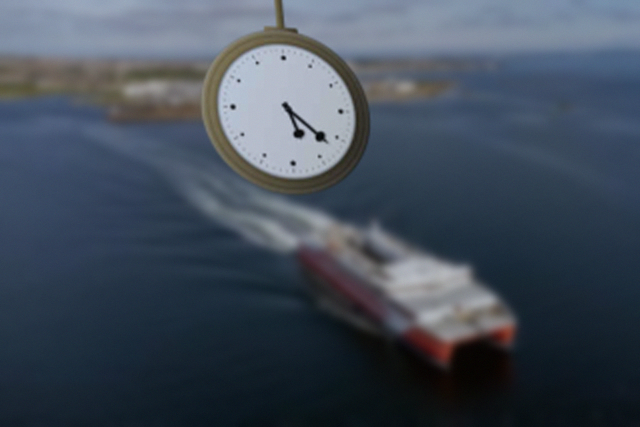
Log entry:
5 h 22 min
